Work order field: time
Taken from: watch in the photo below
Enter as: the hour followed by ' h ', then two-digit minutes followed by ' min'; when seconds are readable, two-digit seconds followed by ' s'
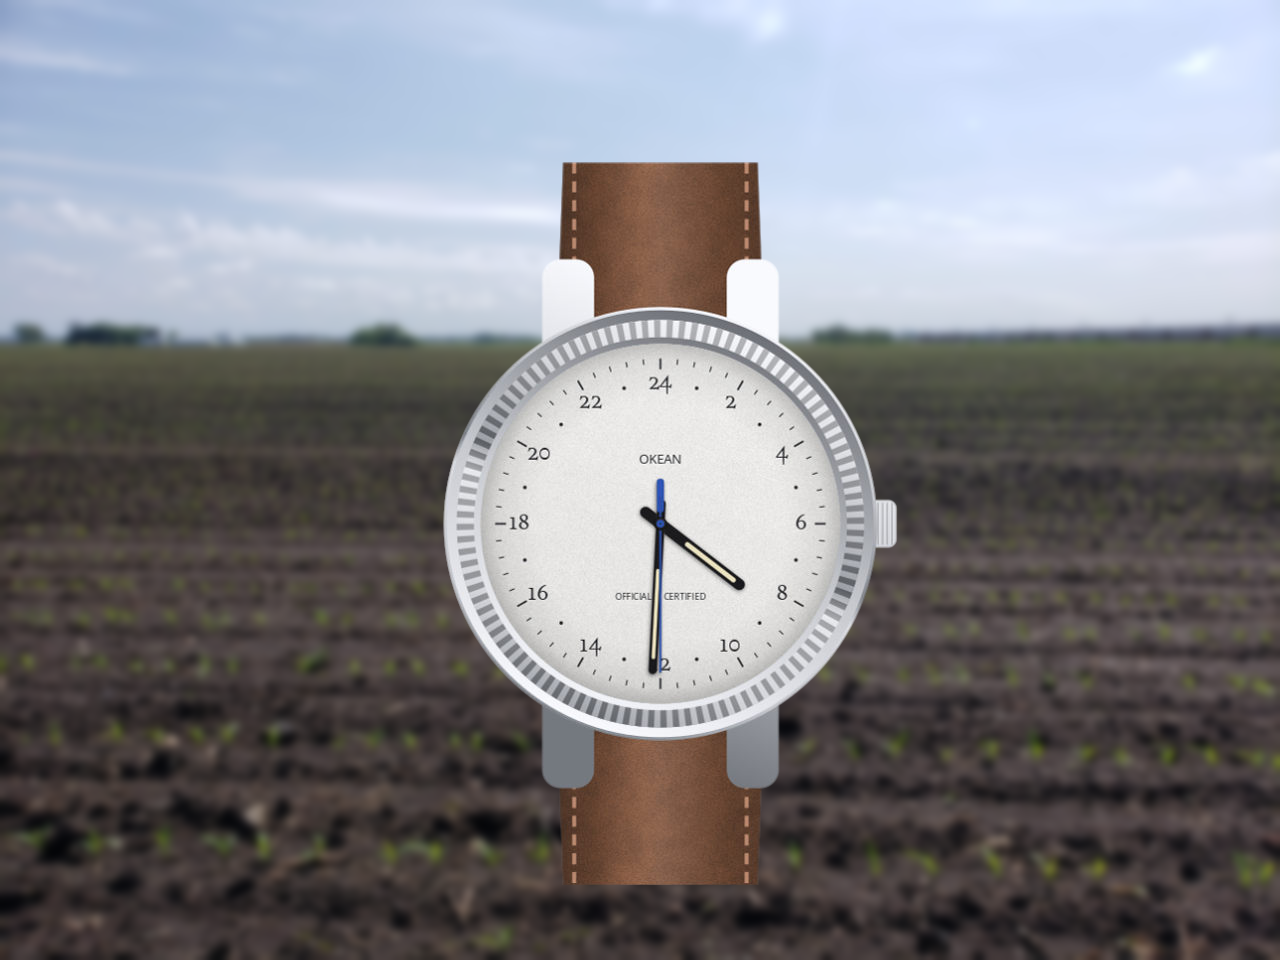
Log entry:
8 h 30 min 30 s
